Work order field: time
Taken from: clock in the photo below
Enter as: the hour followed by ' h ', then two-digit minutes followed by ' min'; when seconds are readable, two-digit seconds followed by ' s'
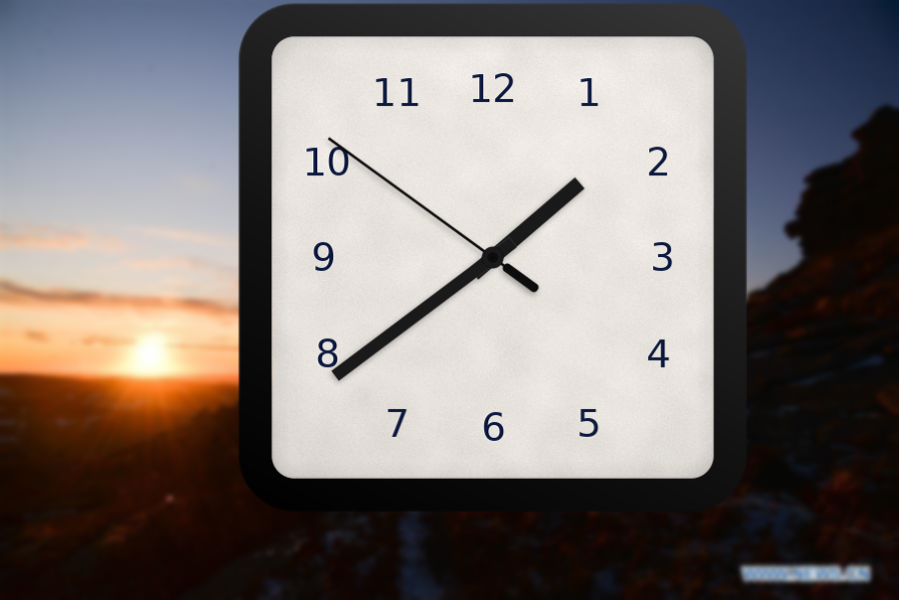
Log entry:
1 h 38 min 51 s
